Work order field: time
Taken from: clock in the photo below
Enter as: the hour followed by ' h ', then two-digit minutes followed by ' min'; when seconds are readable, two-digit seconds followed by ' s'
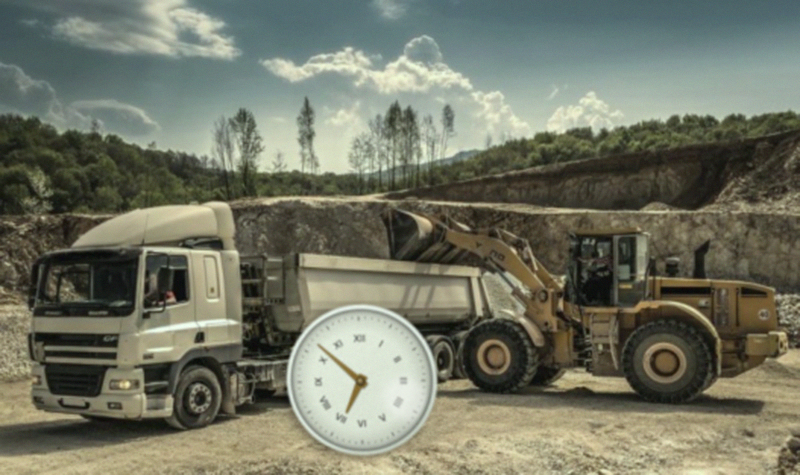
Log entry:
6 h 52 min
